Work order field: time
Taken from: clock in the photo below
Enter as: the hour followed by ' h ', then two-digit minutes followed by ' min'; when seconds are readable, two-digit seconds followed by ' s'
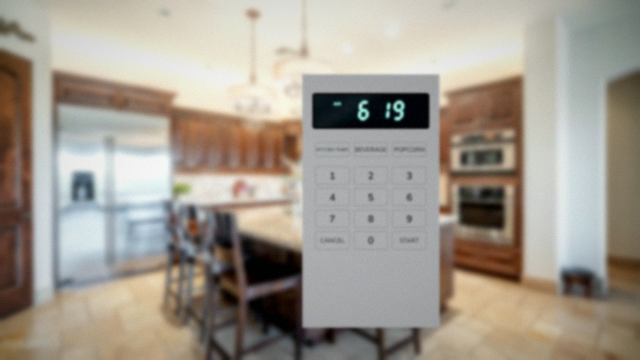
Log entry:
6 h 19 min
